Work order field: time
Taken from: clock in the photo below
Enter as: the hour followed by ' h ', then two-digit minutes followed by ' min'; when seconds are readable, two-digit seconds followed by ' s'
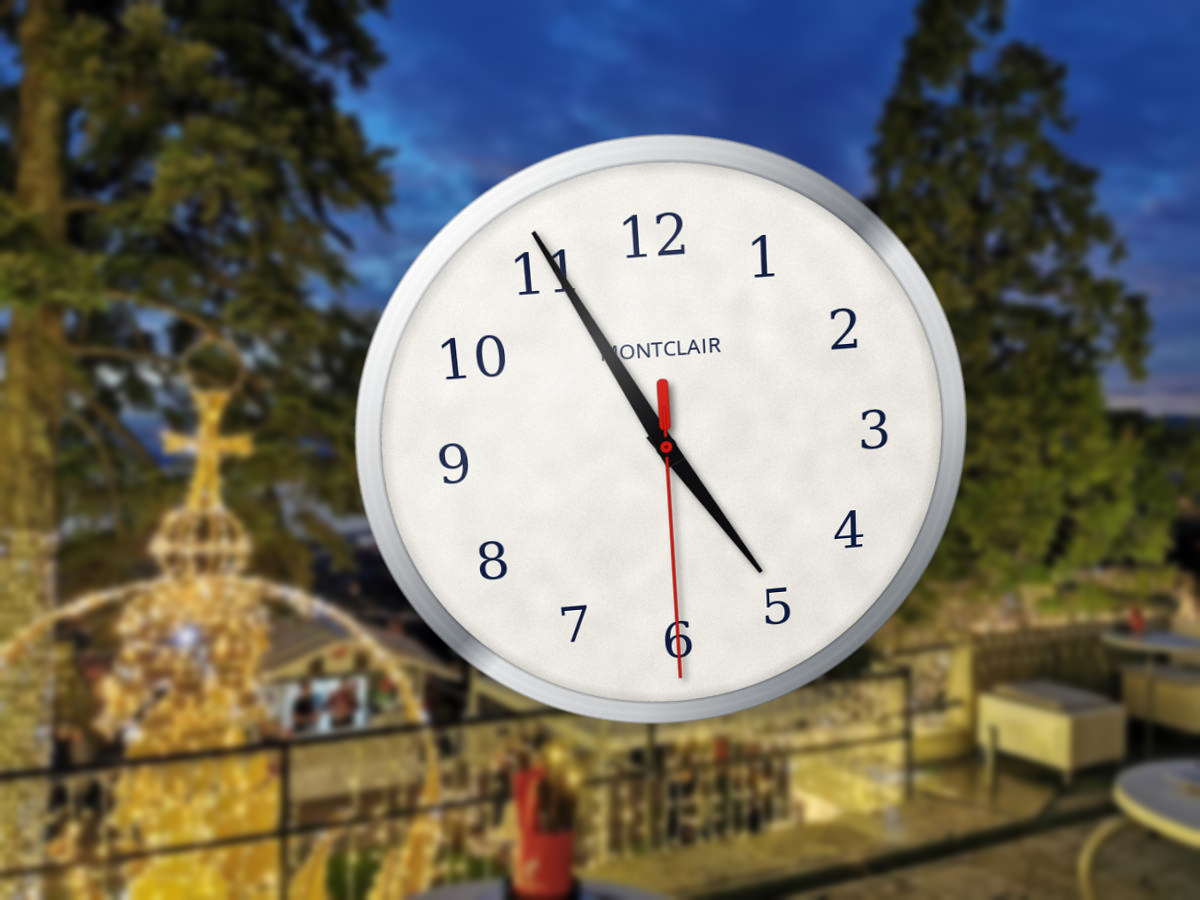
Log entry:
4 h 55 min 30 s
